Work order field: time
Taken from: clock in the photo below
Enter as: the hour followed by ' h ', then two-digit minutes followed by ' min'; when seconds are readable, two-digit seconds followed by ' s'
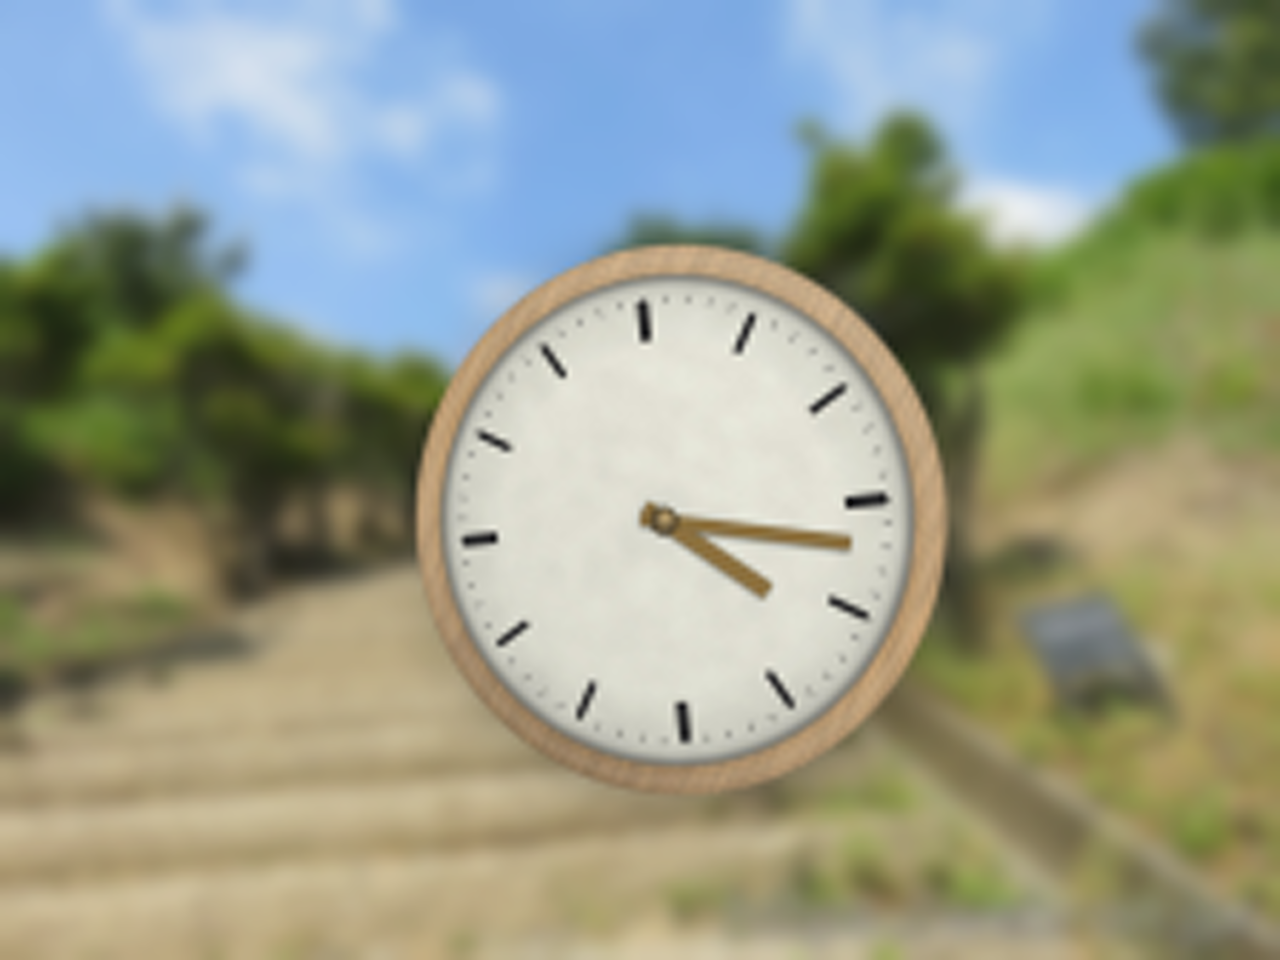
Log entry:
4 h 17 min
